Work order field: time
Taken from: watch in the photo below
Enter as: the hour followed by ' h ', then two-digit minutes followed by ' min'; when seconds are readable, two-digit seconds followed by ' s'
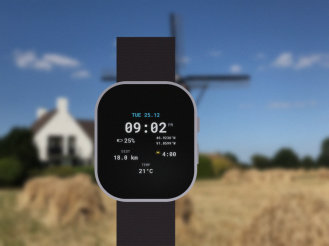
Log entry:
9 h 02 min
